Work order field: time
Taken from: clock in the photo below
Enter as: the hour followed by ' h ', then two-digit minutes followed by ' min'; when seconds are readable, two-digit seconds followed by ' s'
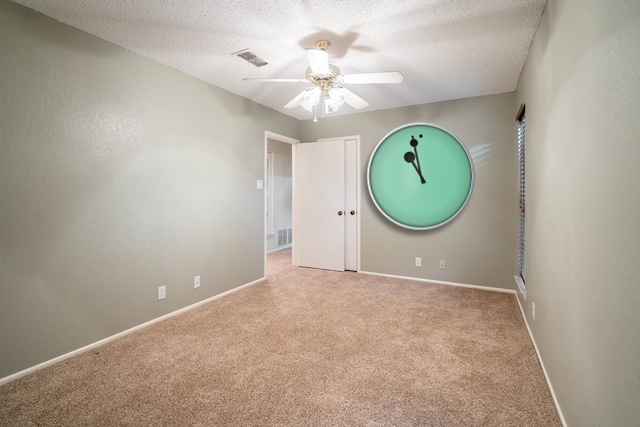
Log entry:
10 h 58 min
